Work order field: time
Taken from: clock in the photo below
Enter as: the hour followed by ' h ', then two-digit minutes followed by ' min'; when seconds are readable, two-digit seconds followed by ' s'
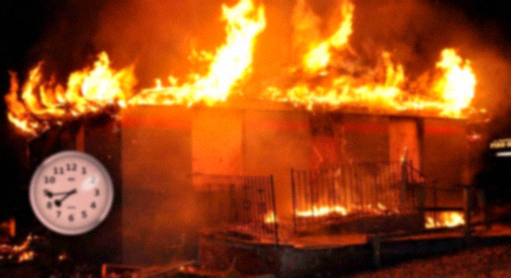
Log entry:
7 h 44 min
